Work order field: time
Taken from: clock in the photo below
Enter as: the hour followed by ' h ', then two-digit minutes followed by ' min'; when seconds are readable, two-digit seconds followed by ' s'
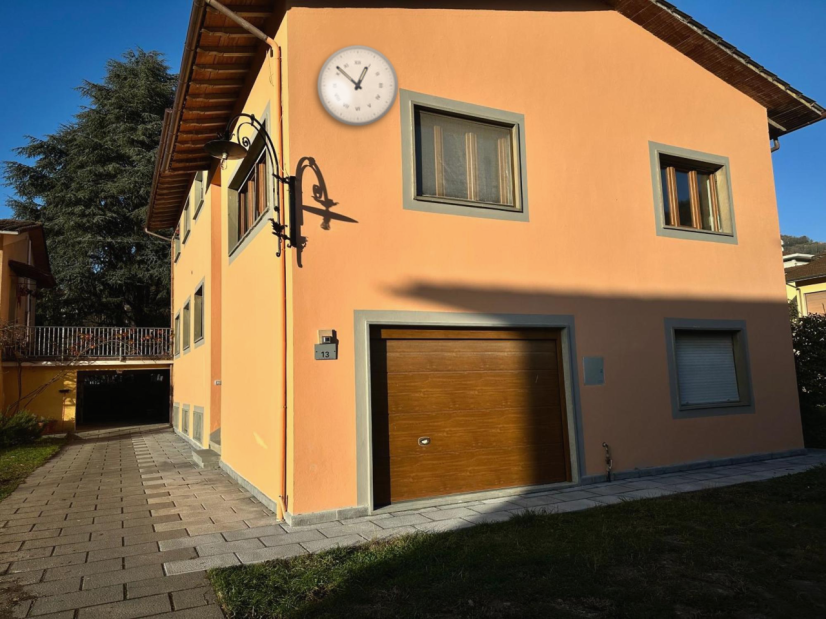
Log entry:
12 h 52 min
